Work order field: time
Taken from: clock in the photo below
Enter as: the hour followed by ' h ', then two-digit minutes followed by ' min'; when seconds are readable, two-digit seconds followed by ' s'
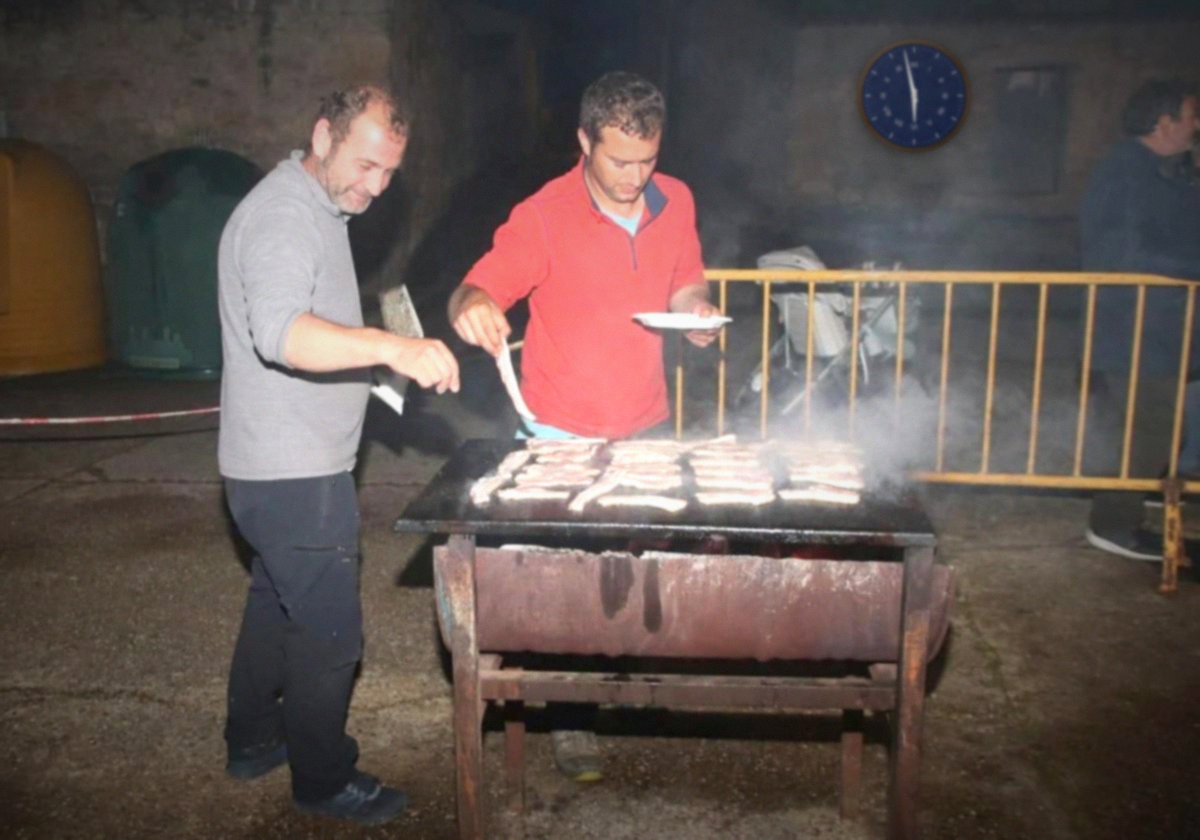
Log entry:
5 h 58 min
